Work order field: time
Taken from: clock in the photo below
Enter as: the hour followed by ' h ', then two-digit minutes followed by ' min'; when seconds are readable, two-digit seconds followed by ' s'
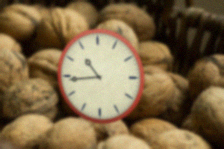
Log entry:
10 h 44 min
